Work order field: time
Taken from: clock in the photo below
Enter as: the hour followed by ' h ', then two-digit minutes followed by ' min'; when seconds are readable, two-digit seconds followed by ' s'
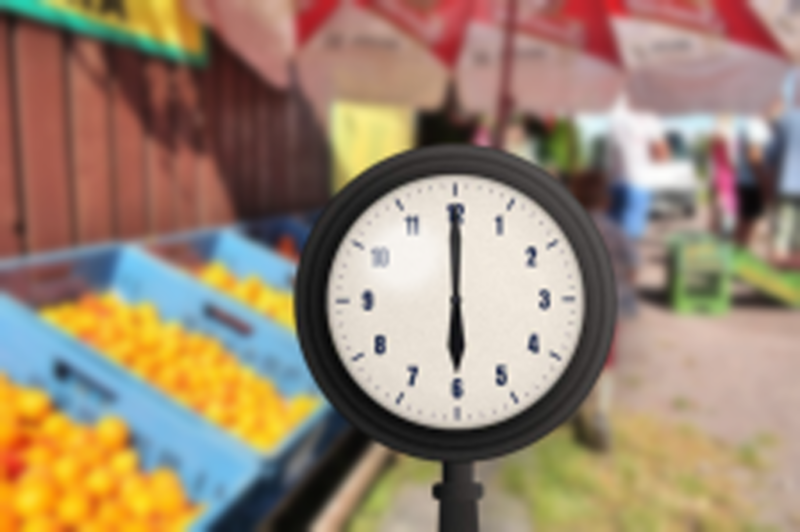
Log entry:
6 h 00 min
